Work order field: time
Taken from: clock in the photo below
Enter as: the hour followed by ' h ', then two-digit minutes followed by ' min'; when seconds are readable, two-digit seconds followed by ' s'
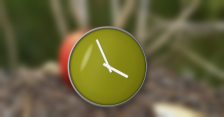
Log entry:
3 h 56 min
